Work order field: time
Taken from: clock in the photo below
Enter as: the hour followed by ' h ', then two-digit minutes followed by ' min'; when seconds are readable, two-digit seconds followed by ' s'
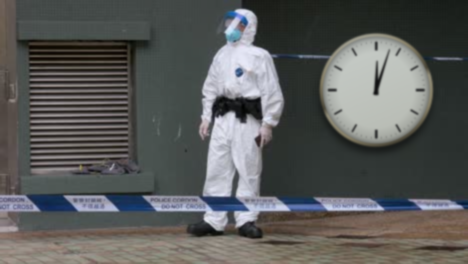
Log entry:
12 h 03 min
